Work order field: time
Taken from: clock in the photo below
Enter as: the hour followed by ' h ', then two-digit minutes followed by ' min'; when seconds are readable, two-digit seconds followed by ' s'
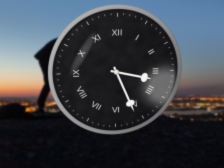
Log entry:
3 h 26 min
